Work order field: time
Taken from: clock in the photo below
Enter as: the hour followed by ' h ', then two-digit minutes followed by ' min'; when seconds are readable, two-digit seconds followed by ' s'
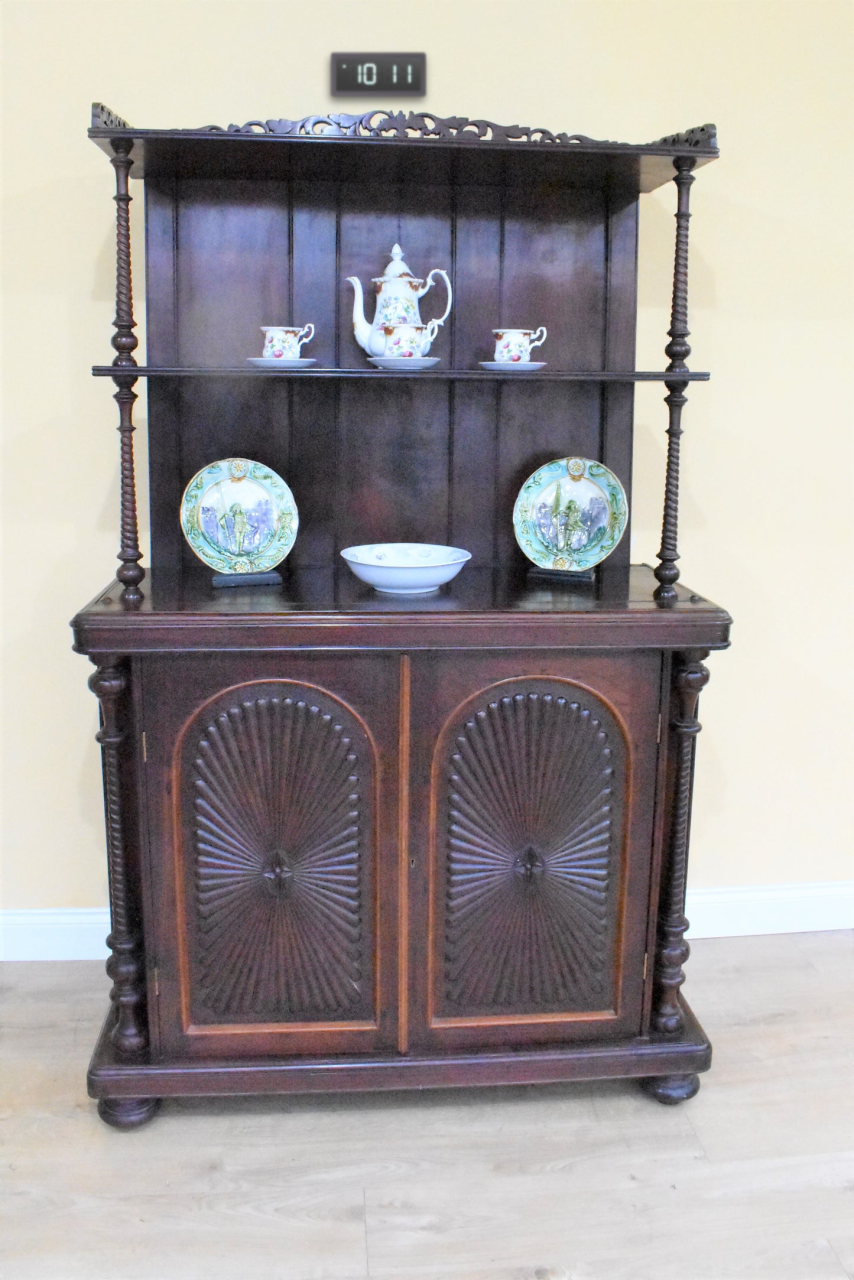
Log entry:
10 h 11 min
